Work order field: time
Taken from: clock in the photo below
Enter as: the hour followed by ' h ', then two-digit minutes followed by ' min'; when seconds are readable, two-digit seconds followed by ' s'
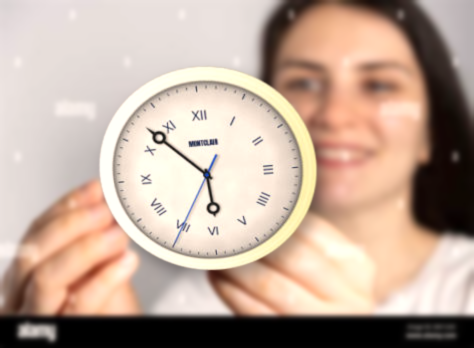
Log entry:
5 h 52 min 35 s
